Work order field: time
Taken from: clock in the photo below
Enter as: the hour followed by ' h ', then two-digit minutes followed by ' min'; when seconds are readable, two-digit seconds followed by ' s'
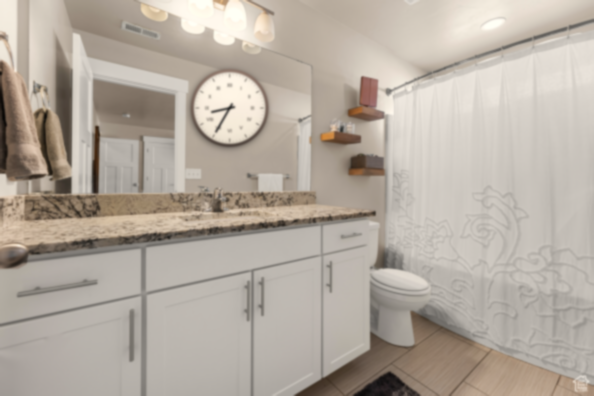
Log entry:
8 h 35 min
